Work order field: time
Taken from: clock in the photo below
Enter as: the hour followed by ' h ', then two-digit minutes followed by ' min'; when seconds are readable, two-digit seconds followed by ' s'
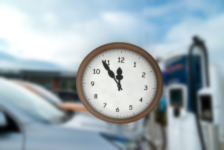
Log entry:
11 h 54 min
